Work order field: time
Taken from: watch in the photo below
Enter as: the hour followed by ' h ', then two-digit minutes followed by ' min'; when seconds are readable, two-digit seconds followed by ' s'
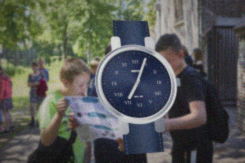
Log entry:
7 h 04 min
